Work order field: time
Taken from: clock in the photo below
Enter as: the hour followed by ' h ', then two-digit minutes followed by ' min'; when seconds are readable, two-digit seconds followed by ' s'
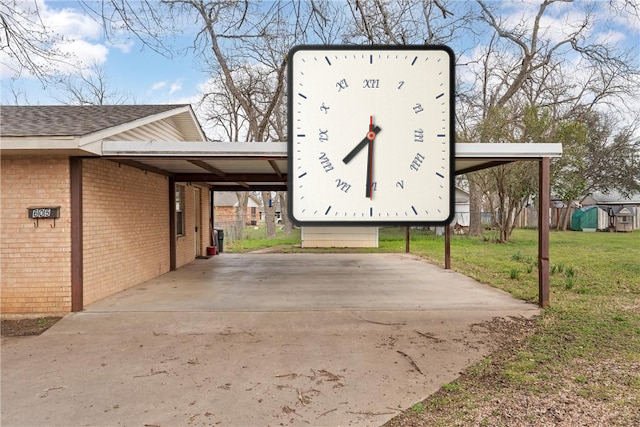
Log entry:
7 h 30 min 30 s
